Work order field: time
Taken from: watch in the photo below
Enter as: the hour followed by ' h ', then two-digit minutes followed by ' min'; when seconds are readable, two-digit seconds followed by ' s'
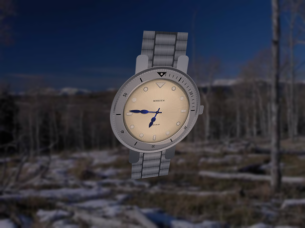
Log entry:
6 h 46 min
